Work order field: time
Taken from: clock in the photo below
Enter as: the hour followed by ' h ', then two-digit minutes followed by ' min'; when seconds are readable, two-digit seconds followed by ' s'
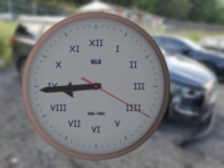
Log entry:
8 h 44 min 20 s
